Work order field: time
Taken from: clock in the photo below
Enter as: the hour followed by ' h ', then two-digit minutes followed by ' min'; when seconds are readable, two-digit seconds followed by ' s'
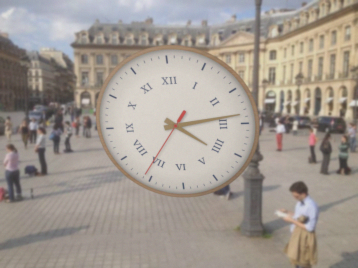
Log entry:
4 h 13 min 36 s
